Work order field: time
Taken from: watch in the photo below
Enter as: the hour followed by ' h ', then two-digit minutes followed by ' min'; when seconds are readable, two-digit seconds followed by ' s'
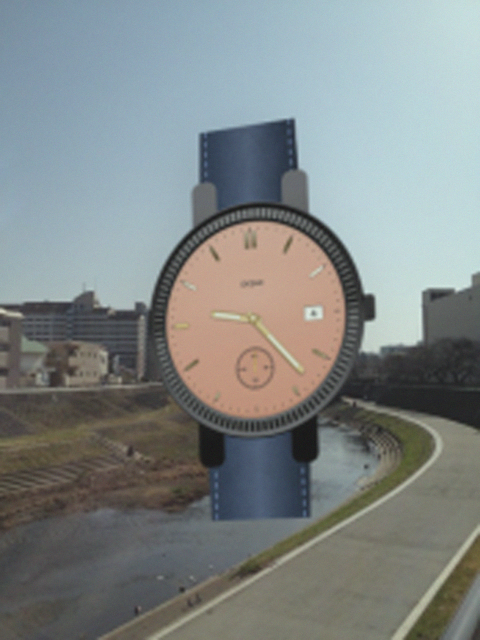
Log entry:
9 h 23 min
